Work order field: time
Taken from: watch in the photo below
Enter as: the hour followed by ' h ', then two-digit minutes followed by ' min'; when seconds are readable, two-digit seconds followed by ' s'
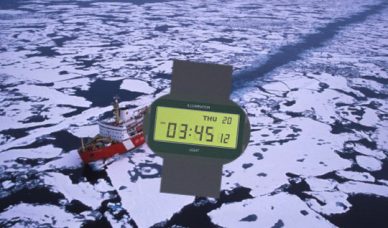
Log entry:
3 h 45 min 12 s
